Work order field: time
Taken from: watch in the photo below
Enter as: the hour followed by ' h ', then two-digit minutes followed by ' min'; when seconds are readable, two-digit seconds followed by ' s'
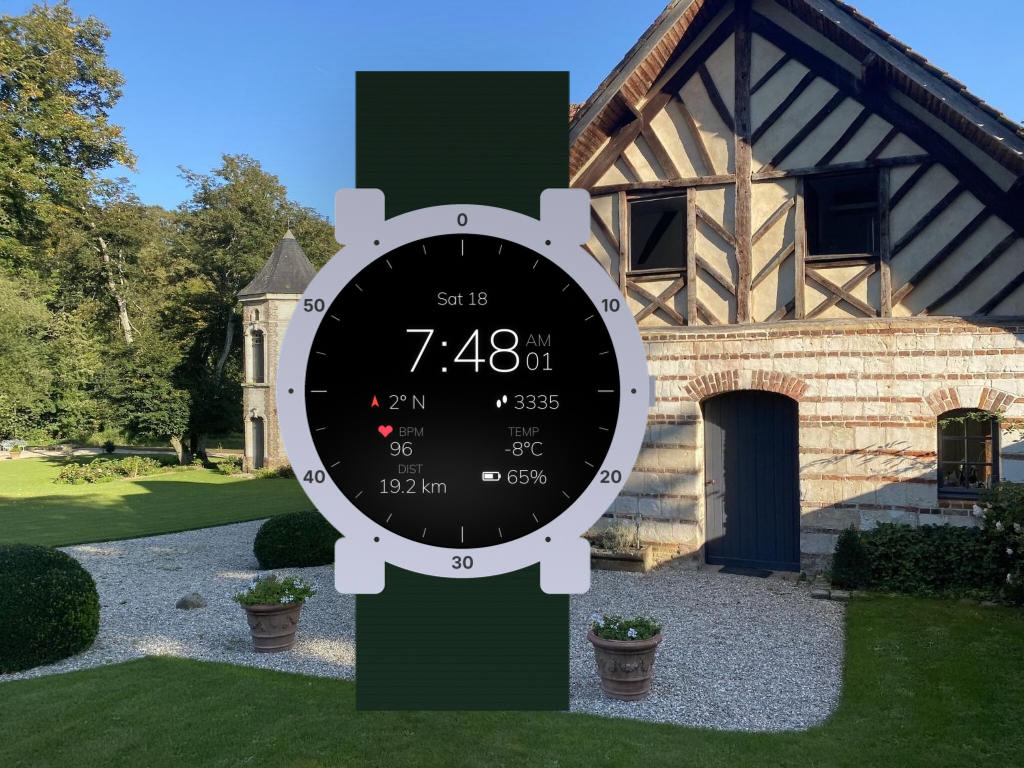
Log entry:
7 h 48 min 01 s
